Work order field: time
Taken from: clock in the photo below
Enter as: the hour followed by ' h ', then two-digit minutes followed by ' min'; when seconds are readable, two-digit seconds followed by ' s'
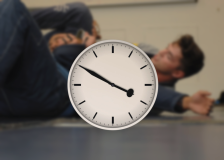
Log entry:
3 h 50 min
